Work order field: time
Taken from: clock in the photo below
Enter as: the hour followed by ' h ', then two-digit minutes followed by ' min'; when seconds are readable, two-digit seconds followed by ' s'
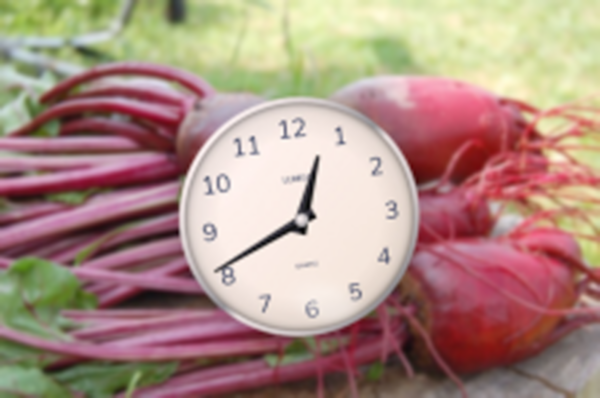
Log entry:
12 h 41 min
